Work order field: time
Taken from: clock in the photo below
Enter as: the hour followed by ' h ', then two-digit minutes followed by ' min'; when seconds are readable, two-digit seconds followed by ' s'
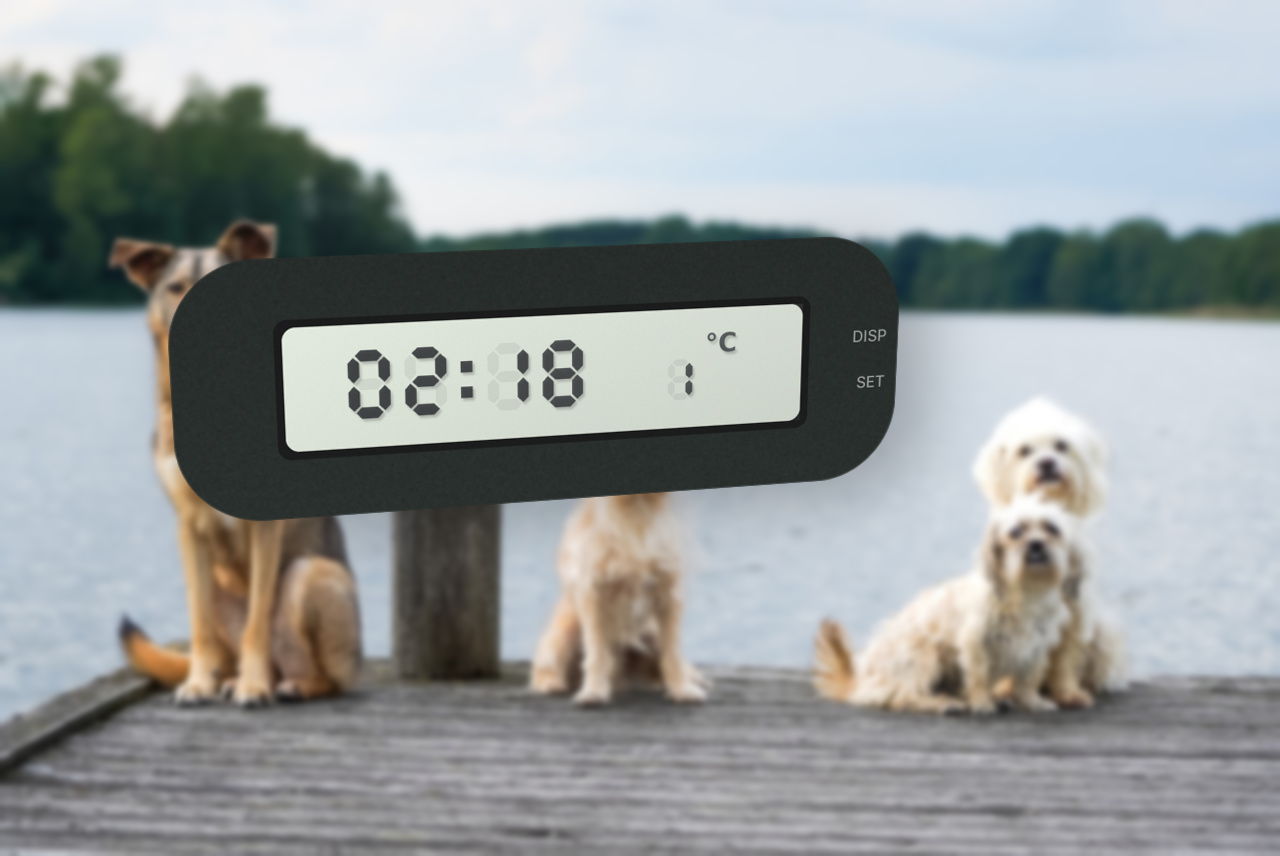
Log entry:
2 h 18 min
